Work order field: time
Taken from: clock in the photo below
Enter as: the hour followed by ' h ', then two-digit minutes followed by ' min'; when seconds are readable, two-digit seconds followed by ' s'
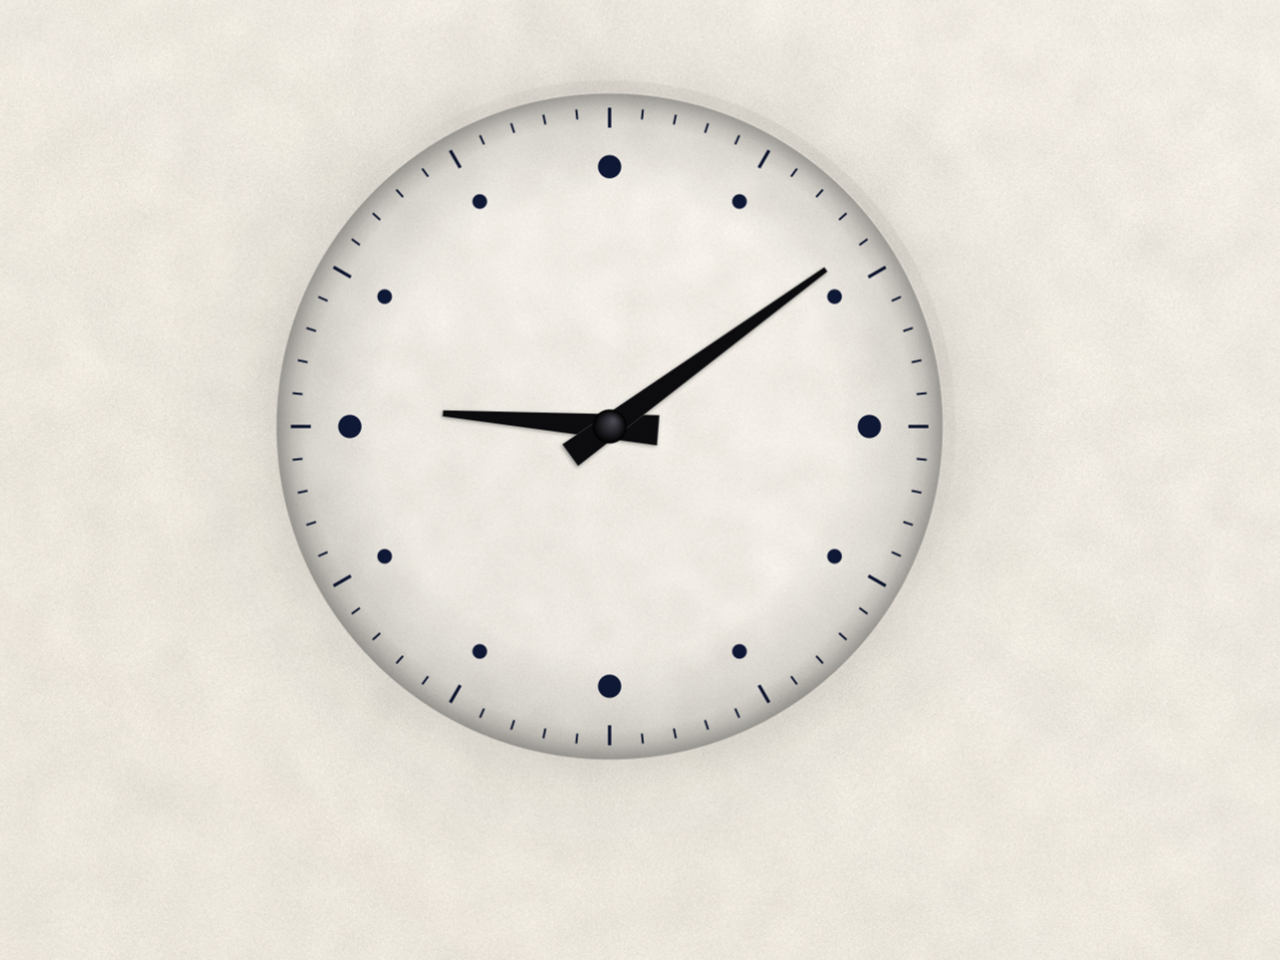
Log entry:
9 h 09 min
